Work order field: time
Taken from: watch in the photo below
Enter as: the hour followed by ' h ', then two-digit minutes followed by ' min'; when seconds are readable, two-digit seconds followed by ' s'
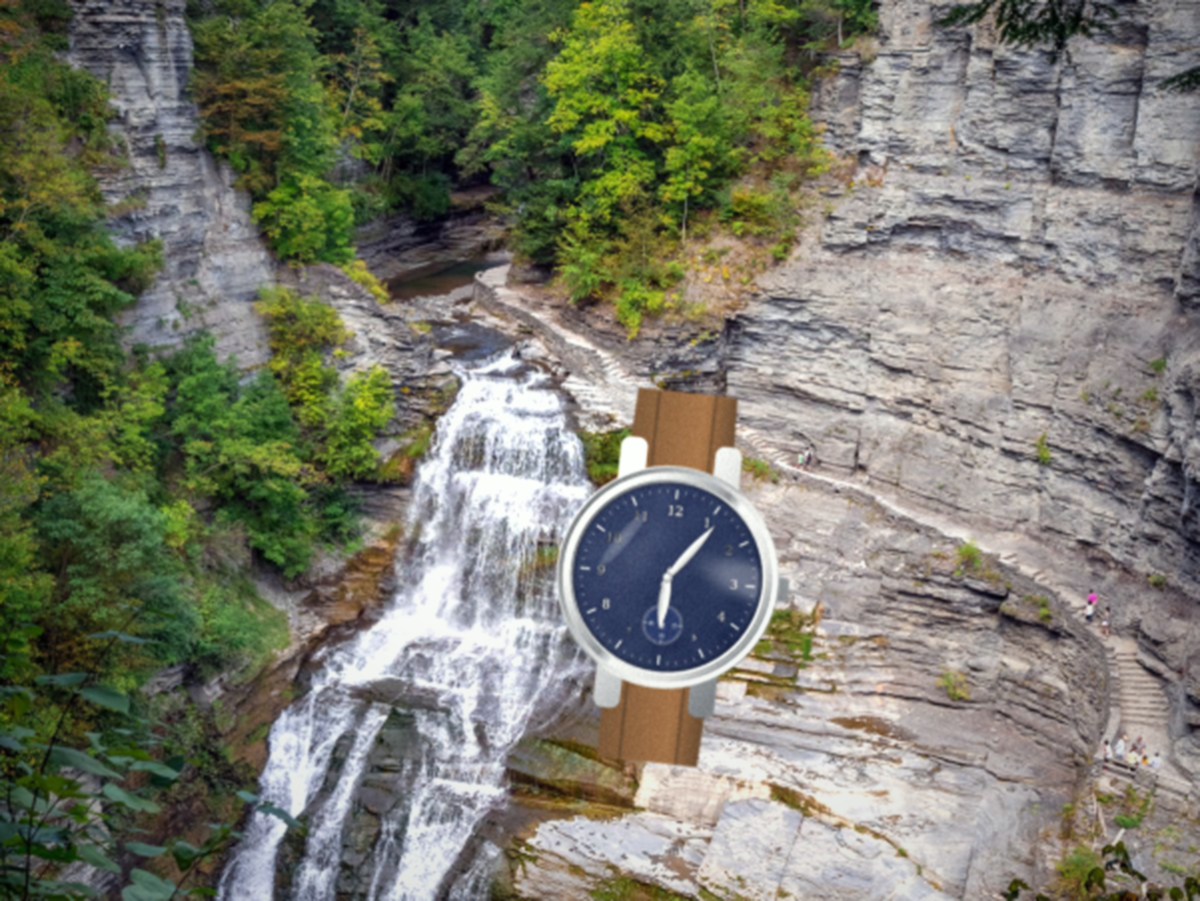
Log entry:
6 h 06 min
